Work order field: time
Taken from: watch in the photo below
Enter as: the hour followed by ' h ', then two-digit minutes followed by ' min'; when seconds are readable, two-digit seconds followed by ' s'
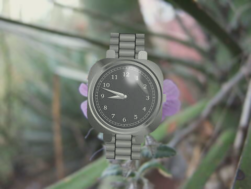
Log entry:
8 h 48 min
